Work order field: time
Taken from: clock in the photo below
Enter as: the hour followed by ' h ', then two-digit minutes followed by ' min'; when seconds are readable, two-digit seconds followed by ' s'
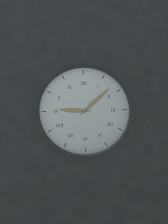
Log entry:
9 h 08 min
